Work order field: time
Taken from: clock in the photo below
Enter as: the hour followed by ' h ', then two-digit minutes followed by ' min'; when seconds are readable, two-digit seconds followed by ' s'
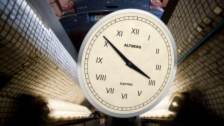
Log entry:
3 h 51 min
